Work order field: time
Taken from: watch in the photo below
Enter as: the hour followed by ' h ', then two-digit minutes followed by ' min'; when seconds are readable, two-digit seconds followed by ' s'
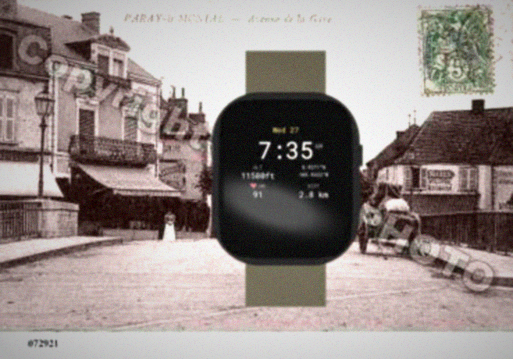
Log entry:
7 h 35 min
